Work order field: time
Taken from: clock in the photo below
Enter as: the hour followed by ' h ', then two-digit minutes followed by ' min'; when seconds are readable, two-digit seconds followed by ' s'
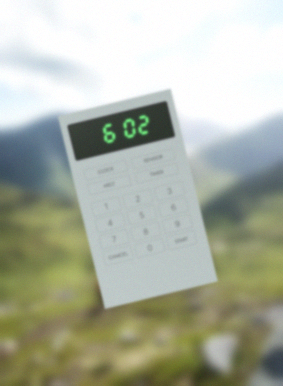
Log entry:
6 h 02 min
